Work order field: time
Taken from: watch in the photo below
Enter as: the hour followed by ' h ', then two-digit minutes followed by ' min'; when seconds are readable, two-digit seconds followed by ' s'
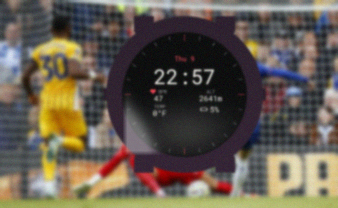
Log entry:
22 h 57 min
